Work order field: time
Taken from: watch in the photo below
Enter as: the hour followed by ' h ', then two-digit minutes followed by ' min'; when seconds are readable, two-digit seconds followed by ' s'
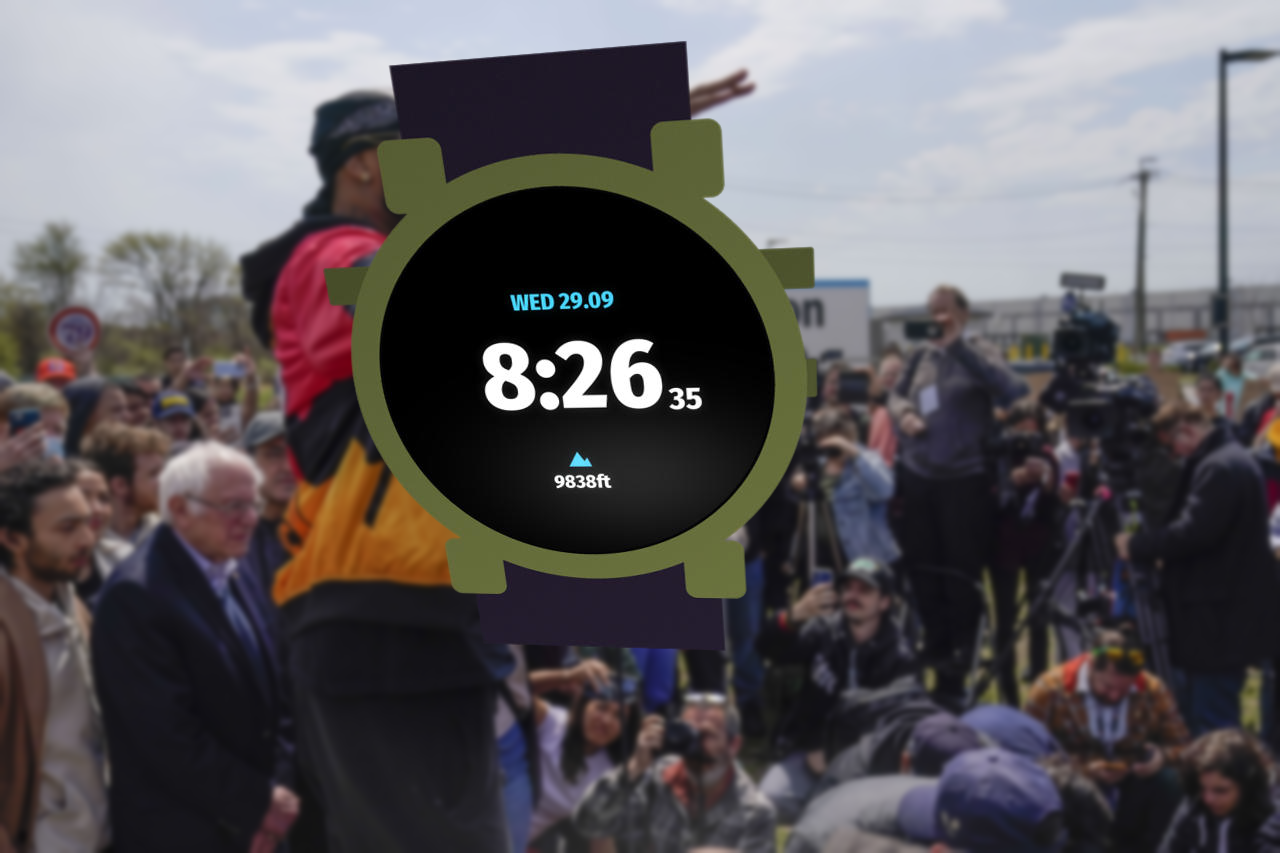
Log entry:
8 h 26 min 35 s
